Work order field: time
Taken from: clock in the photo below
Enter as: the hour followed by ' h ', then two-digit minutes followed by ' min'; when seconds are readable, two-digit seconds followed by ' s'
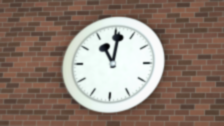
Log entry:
11 h 01 min
